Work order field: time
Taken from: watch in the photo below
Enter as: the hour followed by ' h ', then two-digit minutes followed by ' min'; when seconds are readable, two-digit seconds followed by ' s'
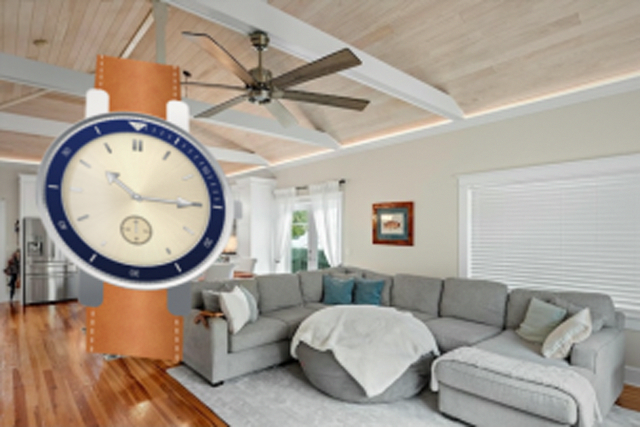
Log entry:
10 h 15 min
